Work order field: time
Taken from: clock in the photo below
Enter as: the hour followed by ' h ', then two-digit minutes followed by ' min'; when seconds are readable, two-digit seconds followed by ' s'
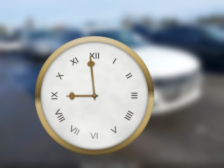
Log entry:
8 h 59 min
